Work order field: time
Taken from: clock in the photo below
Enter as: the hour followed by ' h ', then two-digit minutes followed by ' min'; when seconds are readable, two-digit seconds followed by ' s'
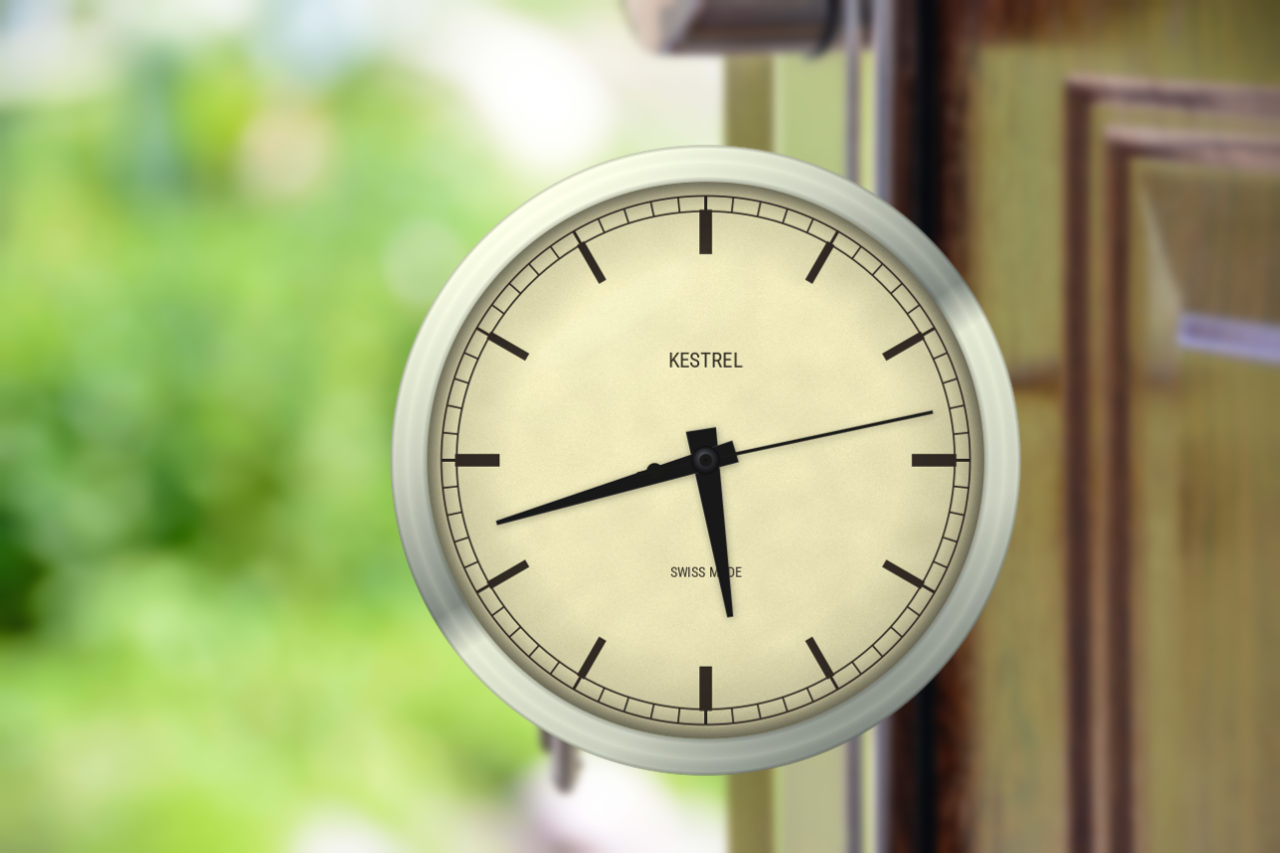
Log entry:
5 h 42 min 13 s
